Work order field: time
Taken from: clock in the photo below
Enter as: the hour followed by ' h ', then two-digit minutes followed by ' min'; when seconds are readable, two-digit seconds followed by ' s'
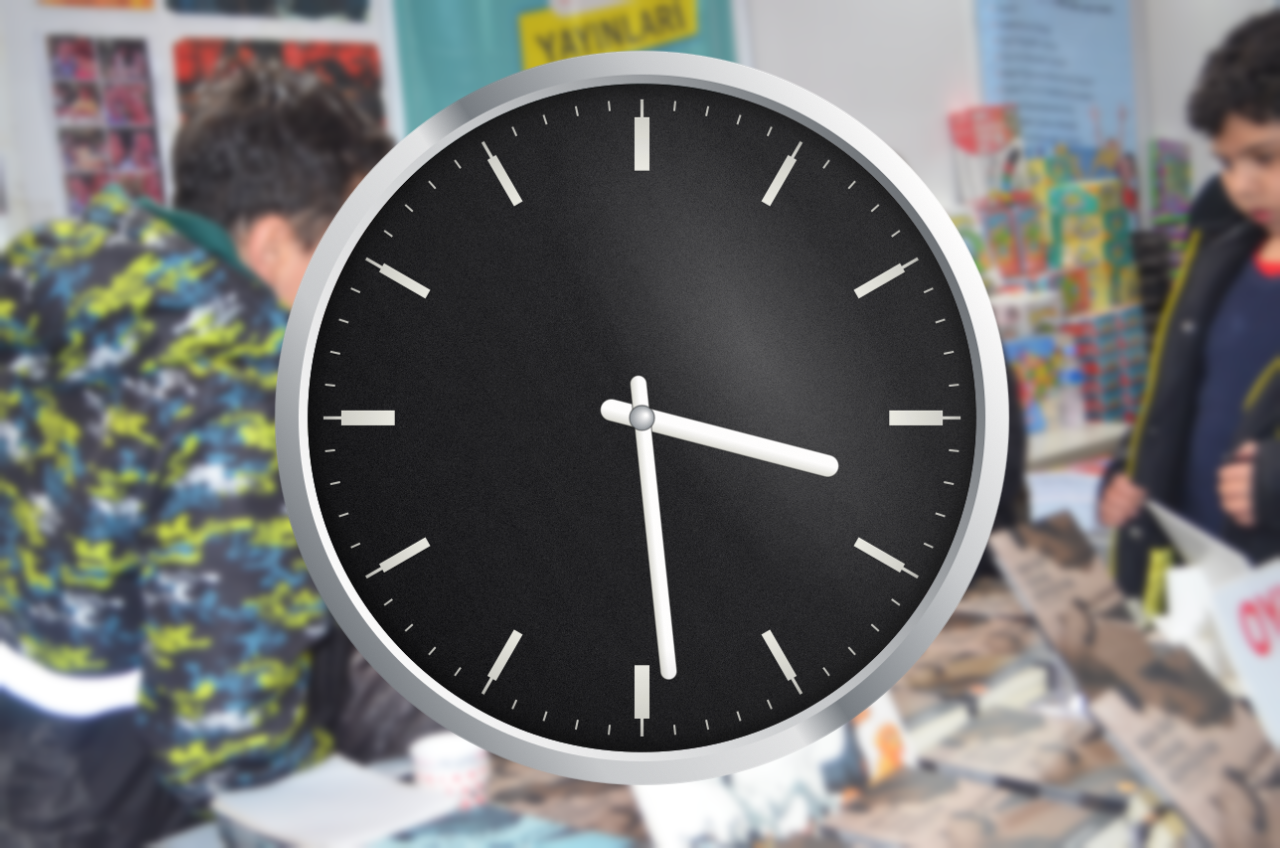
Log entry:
3 h 29 min
